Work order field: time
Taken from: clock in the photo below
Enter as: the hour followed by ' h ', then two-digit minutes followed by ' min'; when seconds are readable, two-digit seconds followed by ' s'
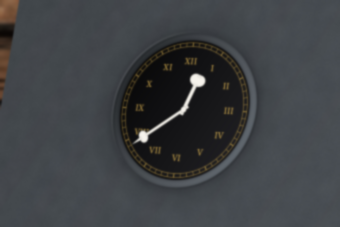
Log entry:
12 h 39 min
